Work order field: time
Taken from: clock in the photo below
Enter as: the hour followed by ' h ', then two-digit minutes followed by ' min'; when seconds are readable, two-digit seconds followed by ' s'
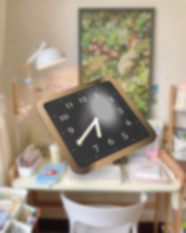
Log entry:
6 h 40 min
